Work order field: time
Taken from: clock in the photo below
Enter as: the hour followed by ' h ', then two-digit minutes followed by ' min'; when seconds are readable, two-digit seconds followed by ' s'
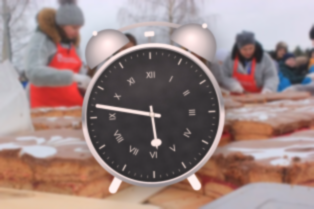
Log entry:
5 h 47 min
